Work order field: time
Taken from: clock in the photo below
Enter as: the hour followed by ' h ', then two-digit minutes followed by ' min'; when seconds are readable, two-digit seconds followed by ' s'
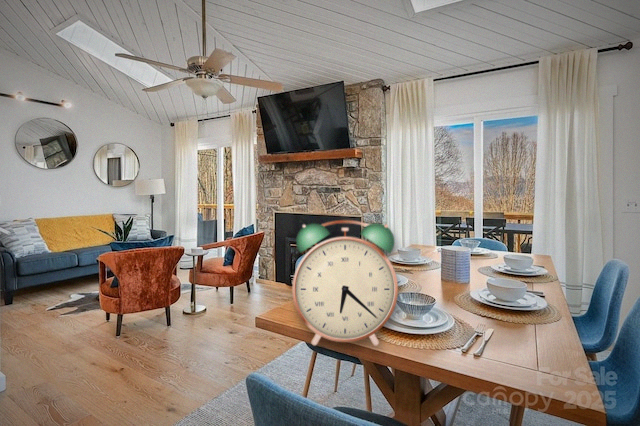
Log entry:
6 h 22 min
